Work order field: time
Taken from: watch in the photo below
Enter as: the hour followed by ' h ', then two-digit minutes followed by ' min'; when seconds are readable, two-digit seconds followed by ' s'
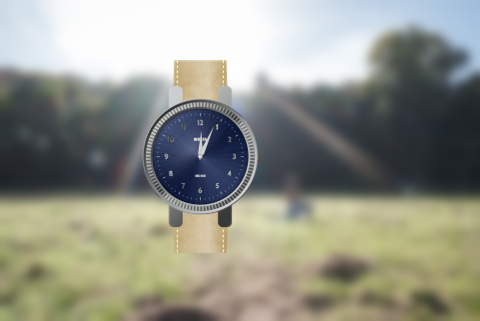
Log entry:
12 h 04 min
